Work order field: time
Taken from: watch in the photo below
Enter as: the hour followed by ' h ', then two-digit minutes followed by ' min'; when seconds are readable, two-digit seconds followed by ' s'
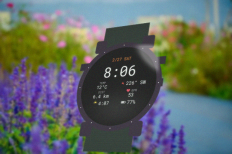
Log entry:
8 h 06 min
